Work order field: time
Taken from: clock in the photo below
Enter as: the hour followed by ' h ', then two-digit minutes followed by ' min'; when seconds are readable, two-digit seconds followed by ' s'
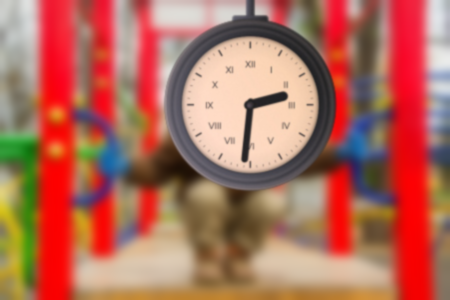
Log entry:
2 h 31 min
